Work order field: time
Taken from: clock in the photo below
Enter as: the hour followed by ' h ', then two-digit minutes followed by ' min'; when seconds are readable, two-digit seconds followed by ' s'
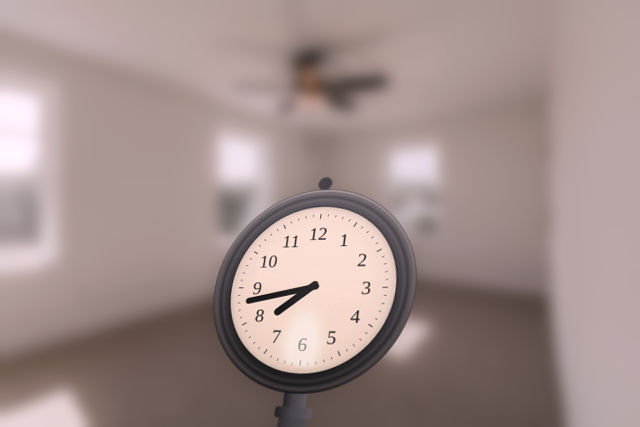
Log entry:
7 h 43 min
